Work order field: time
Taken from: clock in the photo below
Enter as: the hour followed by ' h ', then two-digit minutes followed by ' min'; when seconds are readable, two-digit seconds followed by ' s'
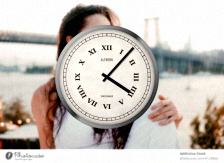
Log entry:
4 h 07 min
